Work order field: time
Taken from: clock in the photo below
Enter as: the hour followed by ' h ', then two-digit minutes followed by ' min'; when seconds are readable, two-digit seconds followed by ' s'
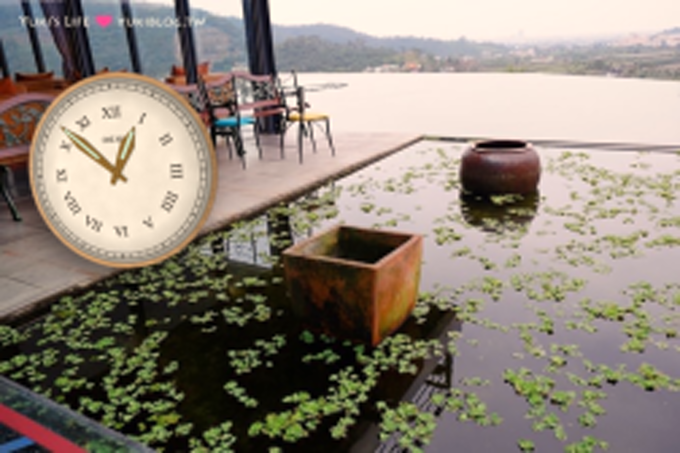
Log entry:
12 h 52 min
